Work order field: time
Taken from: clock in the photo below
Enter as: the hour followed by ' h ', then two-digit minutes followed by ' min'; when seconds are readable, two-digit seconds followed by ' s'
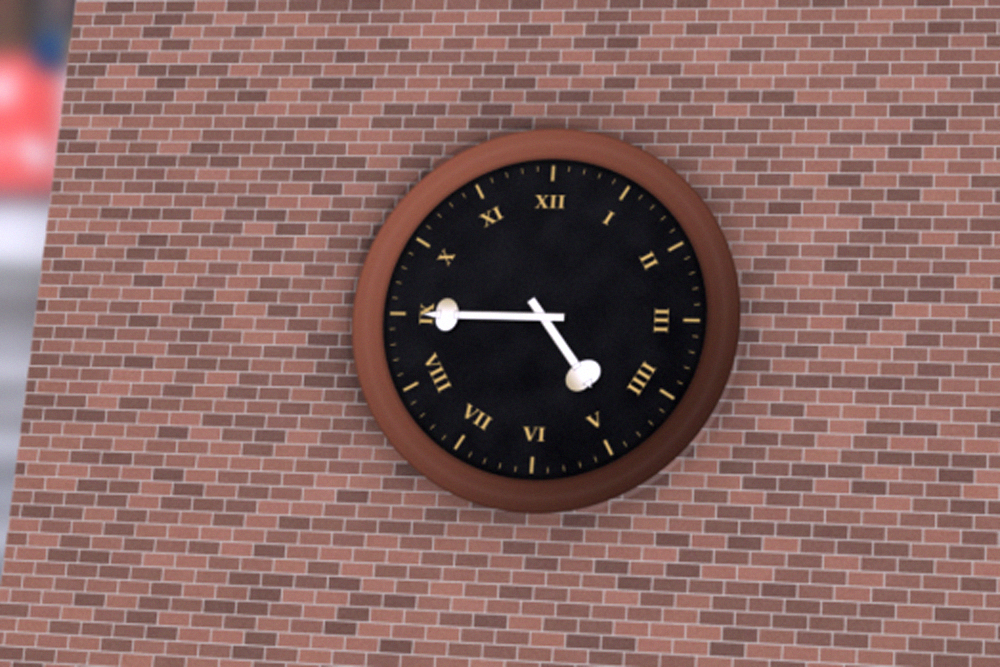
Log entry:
4 h 45 min
